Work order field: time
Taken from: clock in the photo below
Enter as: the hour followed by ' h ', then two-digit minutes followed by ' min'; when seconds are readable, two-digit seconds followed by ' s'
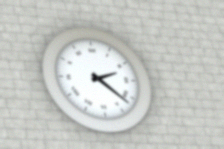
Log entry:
2 h 22 min
